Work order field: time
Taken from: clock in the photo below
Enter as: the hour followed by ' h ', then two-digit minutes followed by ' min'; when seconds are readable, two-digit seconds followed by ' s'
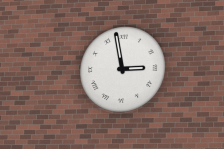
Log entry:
2 h 58 min
